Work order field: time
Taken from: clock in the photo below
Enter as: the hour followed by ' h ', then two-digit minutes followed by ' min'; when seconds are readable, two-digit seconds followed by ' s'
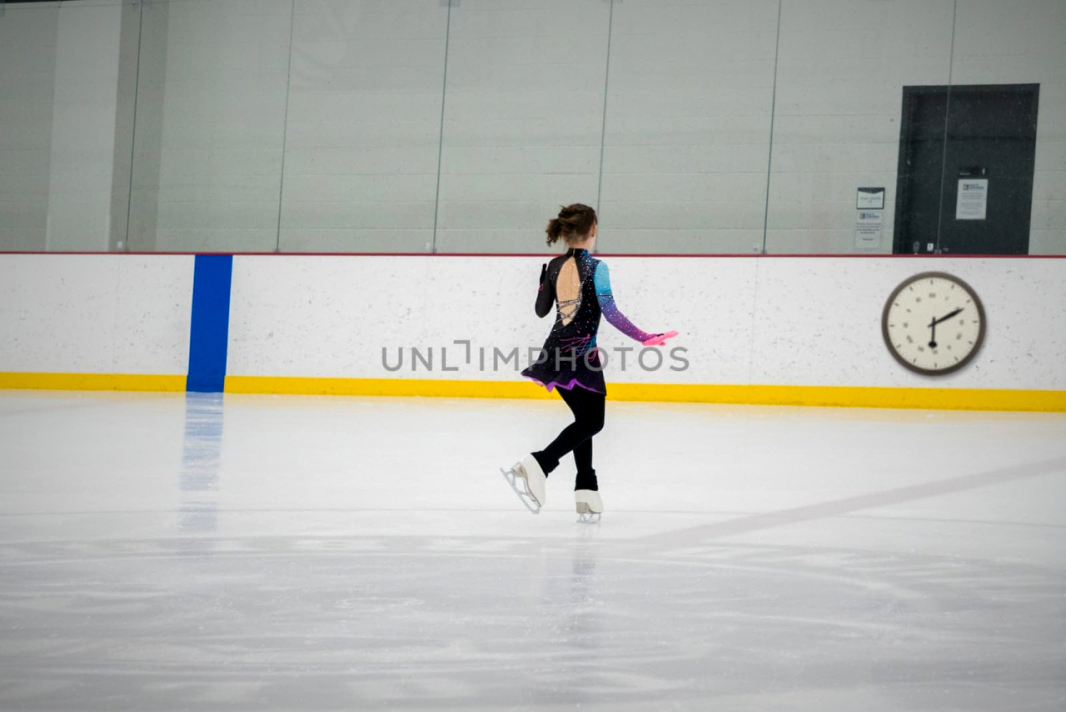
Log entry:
6 h 11 min
